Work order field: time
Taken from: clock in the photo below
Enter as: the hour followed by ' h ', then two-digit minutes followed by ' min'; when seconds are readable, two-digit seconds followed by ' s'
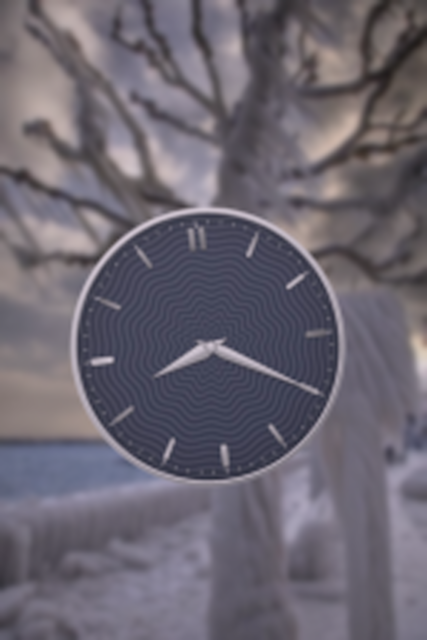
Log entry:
8 h 20 min
